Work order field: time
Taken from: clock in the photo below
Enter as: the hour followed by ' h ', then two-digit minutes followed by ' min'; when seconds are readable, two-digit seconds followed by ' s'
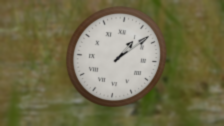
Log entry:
1 h 08 min
